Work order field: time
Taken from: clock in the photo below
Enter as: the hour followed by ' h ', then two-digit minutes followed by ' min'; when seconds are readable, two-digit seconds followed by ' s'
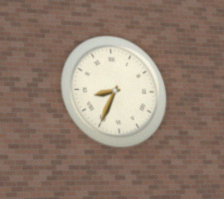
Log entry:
8 h 35 min
